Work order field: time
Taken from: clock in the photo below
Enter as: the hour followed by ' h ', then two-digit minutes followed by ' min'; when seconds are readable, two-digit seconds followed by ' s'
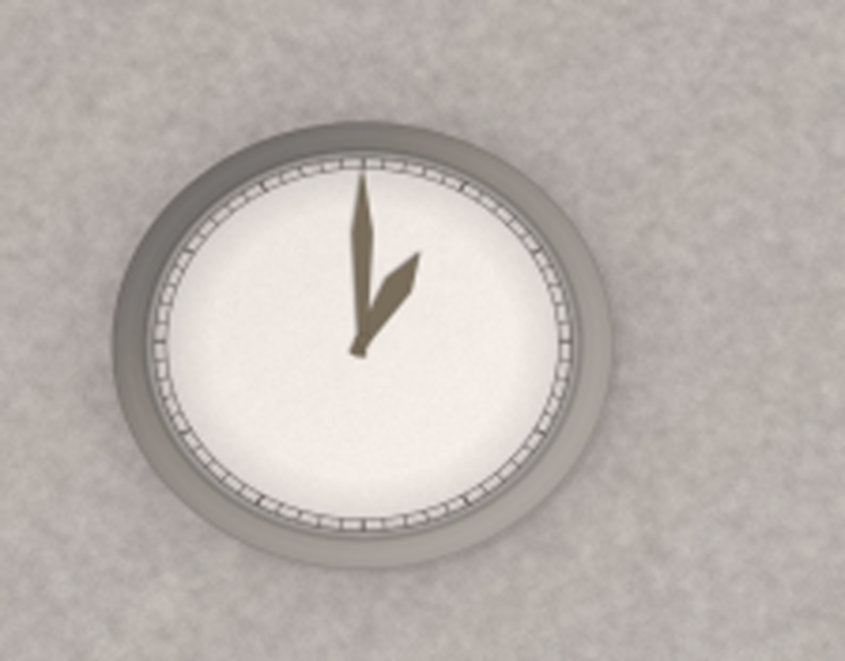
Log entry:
1 h 00 min
